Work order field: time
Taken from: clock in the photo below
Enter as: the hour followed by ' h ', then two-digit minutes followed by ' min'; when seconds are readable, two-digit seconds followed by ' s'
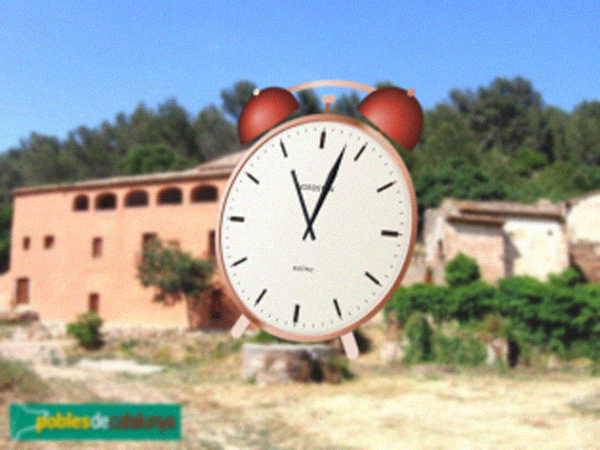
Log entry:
11 h 03 min
